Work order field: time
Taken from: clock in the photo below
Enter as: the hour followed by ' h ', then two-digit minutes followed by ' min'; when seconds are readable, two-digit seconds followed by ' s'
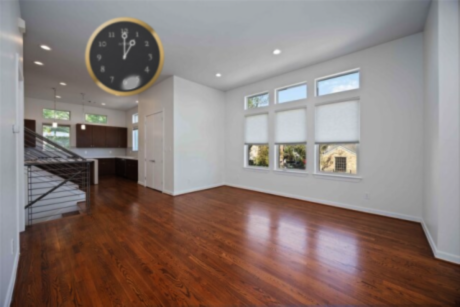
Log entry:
1 h 00 min
